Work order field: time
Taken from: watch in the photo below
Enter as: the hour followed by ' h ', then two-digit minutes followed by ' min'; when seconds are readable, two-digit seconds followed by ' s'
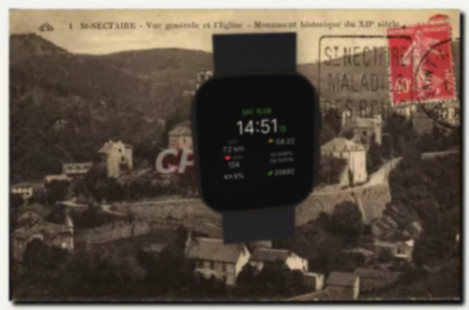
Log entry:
14 h 51 min
